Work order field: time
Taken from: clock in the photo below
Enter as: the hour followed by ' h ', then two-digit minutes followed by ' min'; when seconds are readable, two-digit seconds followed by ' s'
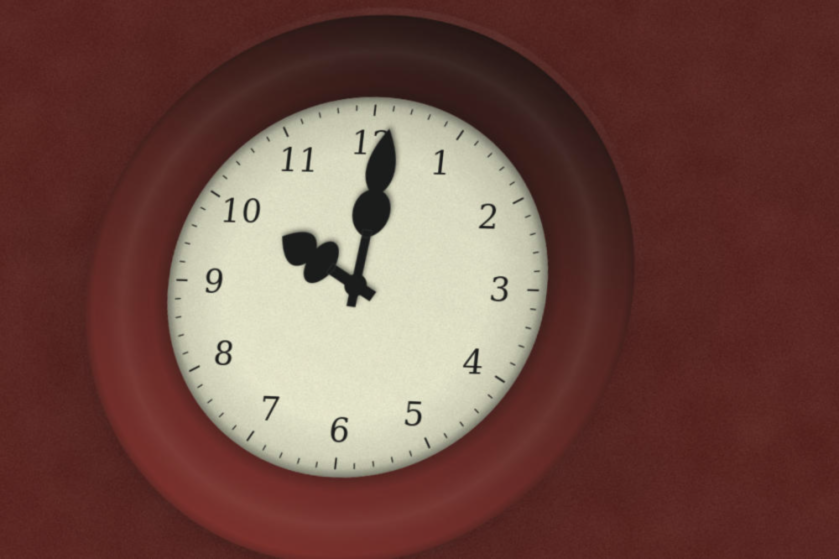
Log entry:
10 h 01 min
